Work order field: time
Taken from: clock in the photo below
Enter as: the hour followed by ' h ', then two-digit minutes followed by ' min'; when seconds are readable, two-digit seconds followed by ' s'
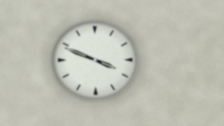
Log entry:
3 h 49 min
